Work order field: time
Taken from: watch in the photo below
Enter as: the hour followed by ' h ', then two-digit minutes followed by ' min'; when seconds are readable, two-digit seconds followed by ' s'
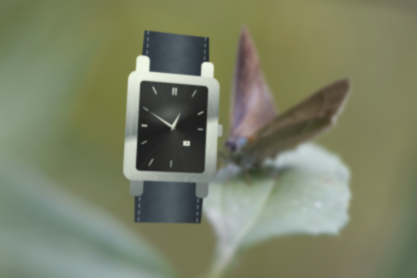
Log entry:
12 h 50 min
